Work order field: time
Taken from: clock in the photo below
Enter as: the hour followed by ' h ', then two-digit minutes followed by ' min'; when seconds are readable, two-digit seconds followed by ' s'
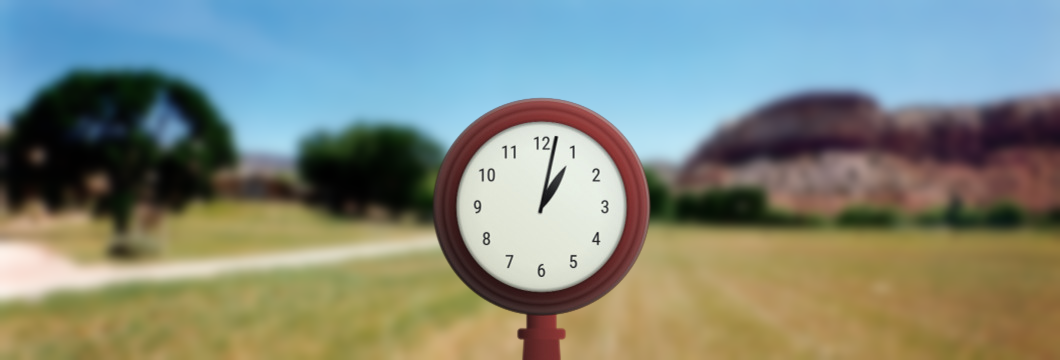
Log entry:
1 h 02 min
